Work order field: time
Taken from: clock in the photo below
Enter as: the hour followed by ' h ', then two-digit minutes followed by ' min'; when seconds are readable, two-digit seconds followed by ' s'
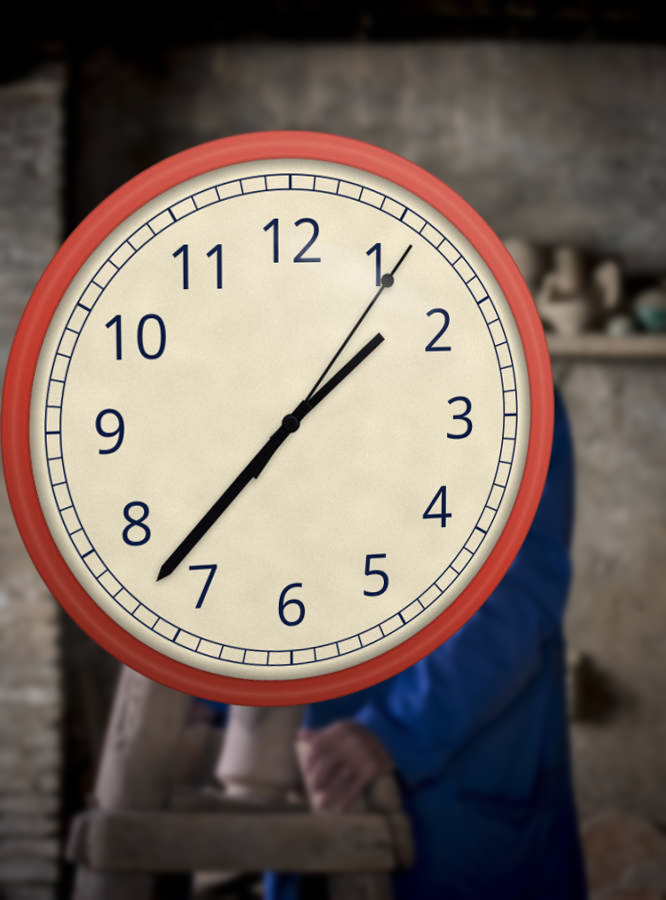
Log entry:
1 h 37 min 06 s
